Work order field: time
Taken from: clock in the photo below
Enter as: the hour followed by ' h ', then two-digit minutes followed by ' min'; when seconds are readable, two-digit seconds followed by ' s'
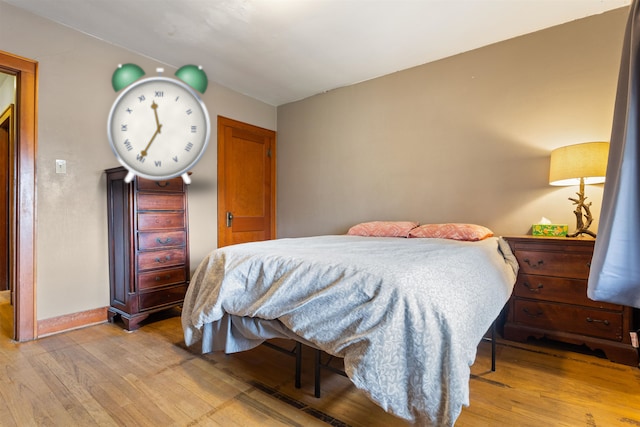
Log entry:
11 h 35 min
